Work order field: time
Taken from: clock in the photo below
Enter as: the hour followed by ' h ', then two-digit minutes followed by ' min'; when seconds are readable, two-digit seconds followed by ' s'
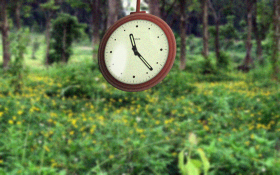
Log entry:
11 h 23 min
